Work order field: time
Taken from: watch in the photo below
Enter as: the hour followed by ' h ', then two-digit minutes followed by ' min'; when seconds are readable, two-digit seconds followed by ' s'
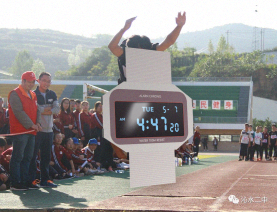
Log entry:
4 h 47 min 20 s
